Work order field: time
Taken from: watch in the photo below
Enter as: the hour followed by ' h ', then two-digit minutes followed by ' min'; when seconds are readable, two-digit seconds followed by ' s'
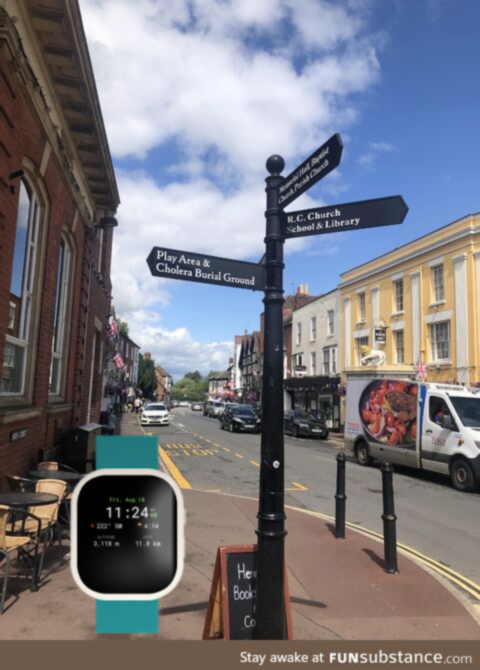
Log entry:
11 h 24 min
